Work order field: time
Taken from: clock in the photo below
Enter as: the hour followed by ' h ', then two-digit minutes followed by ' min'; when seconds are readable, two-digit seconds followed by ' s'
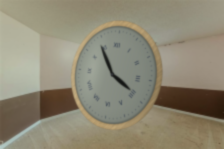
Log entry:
3 h 54 min
